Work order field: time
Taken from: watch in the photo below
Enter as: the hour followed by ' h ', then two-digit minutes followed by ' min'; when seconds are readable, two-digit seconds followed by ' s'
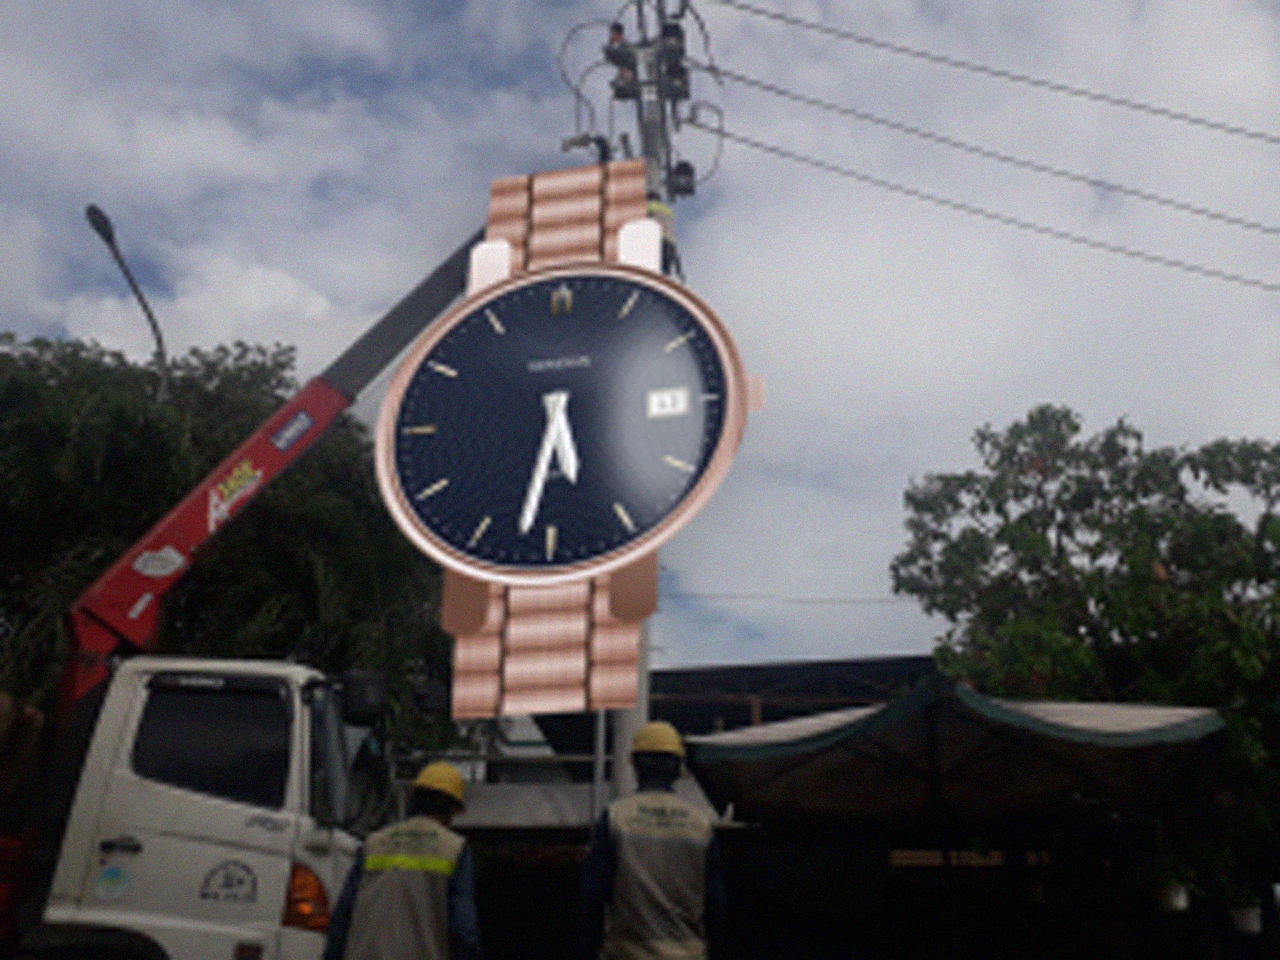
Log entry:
5 h 32 min
